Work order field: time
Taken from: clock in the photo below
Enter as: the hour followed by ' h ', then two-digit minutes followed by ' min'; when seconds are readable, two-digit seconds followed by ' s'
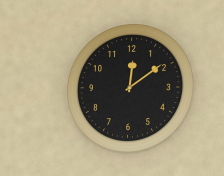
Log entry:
12 h 09 min
